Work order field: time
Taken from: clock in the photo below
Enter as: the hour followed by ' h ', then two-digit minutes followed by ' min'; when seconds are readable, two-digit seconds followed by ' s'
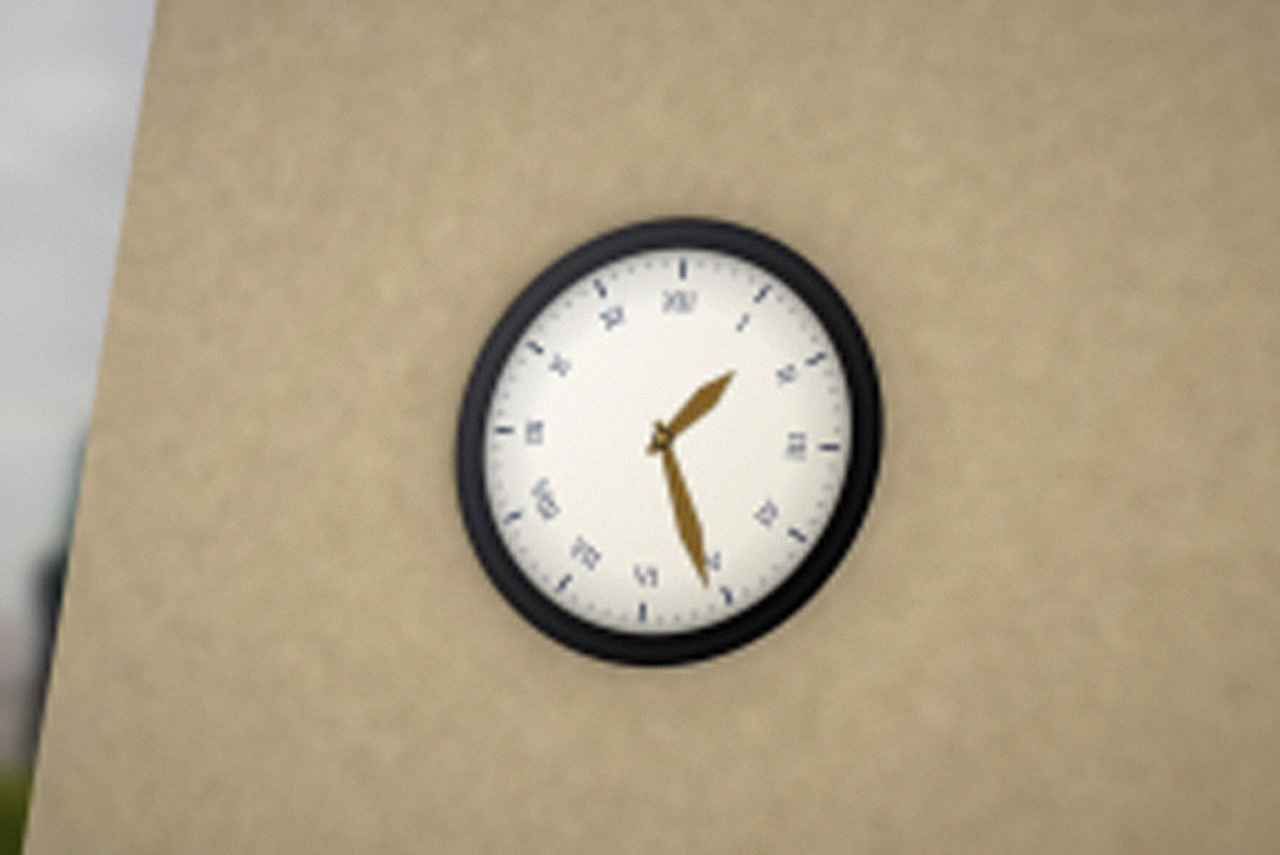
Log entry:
1 h 26 min
